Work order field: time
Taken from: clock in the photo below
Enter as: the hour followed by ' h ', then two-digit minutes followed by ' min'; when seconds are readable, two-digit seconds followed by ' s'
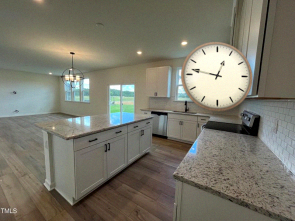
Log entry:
12 h 47 min
